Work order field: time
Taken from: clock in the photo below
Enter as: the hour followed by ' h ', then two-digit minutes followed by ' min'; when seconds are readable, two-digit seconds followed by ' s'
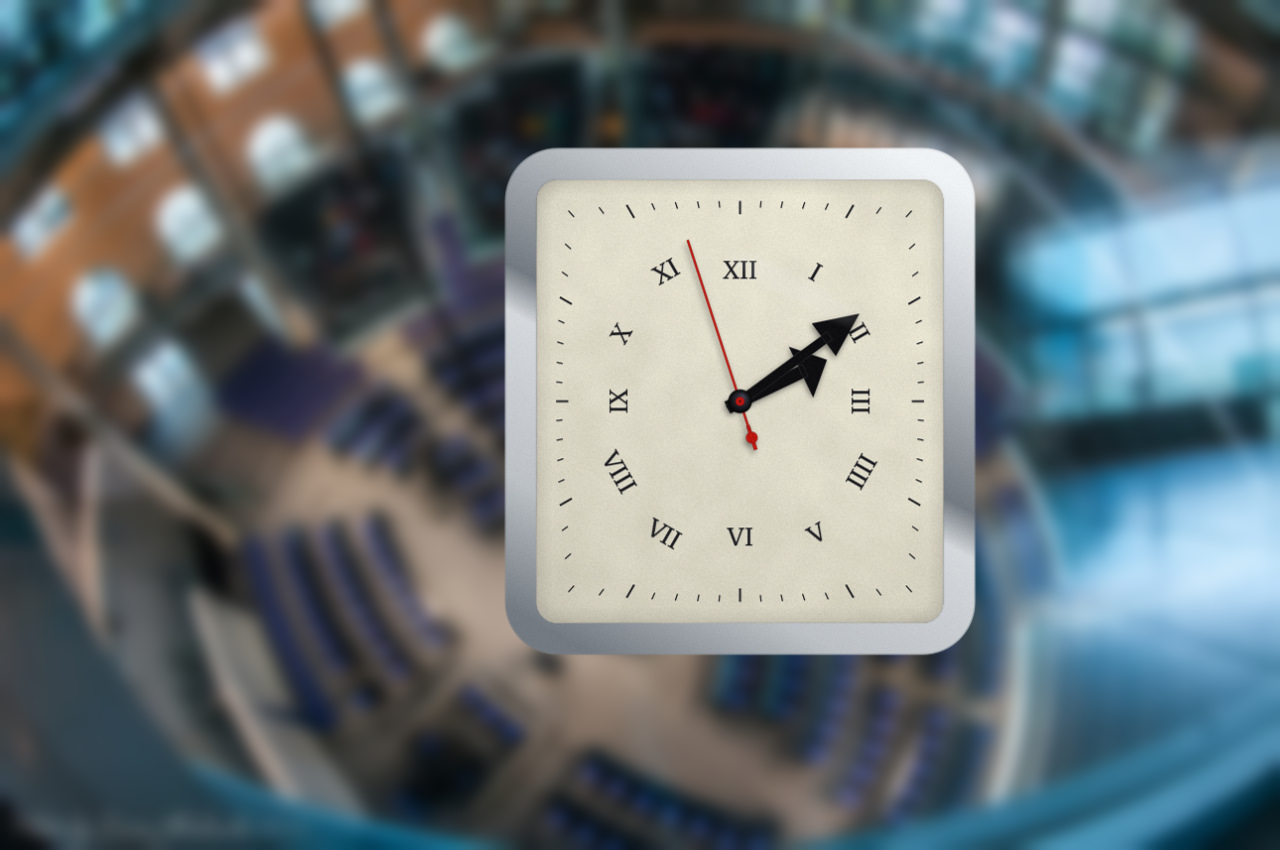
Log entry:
2 h 08 min 57 s
